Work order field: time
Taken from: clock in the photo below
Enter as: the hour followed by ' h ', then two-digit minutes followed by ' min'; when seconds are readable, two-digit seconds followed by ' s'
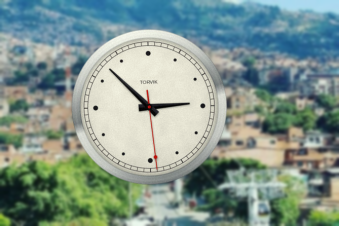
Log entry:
2 h 52 min 29 s
